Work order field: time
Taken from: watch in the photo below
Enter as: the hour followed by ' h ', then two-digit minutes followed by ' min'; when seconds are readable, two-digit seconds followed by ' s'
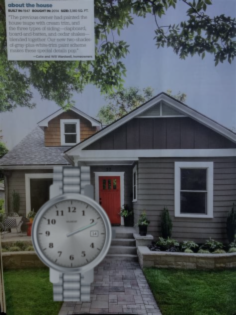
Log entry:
2 h 11 min
